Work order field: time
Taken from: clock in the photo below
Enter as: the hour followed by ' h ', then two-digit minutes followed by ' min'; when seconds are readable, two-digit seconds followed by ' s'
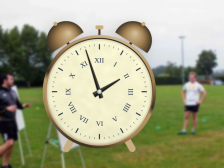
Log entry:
1 h 57 min
